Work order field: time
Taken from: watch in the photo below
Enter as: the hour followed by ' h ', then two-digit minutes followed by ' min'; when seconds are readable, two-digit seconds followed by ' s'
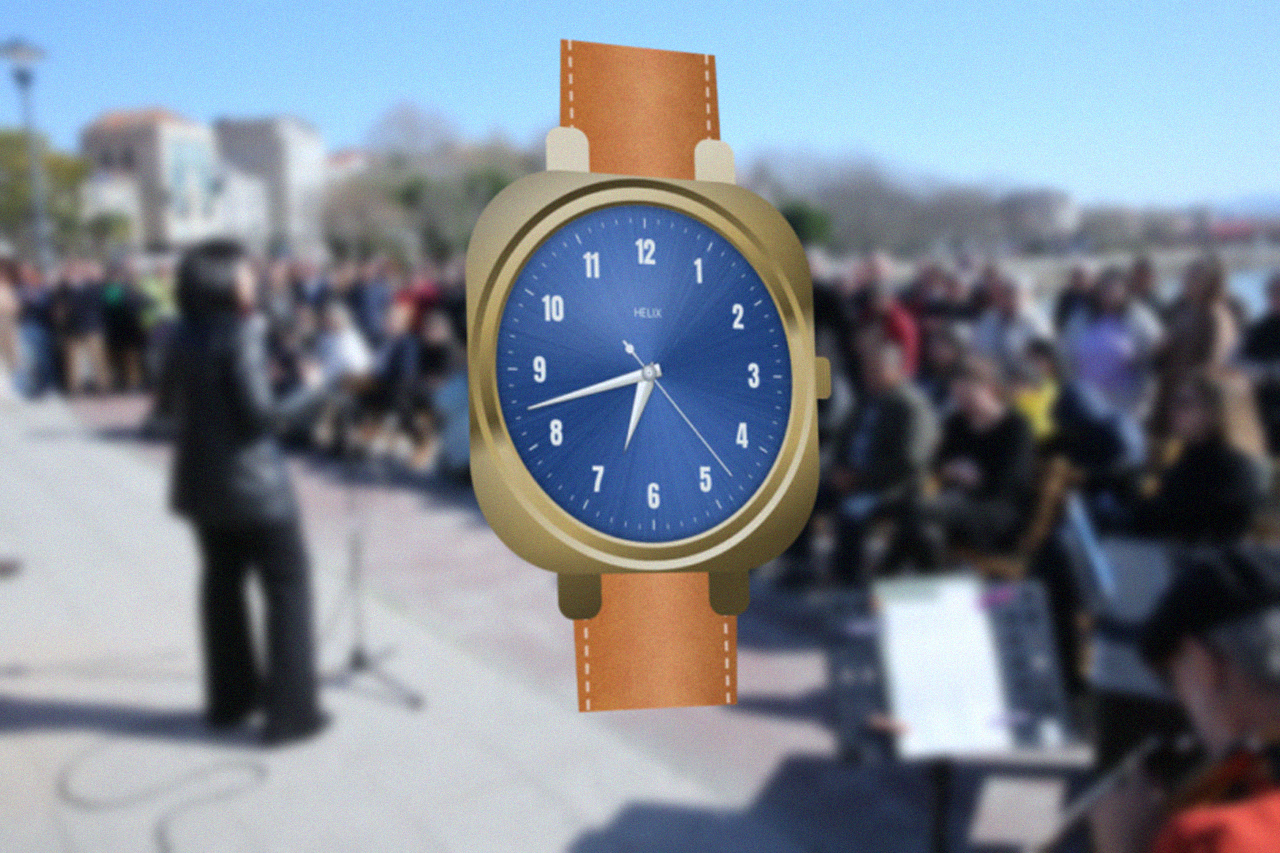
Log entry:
6 h 42 min 23 s
